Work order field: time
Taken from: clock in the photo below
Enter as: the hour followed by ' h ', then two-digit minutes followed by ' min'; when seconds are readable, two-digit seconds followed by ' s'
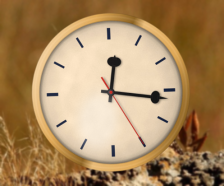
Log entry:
12 h 16 min 25 s
